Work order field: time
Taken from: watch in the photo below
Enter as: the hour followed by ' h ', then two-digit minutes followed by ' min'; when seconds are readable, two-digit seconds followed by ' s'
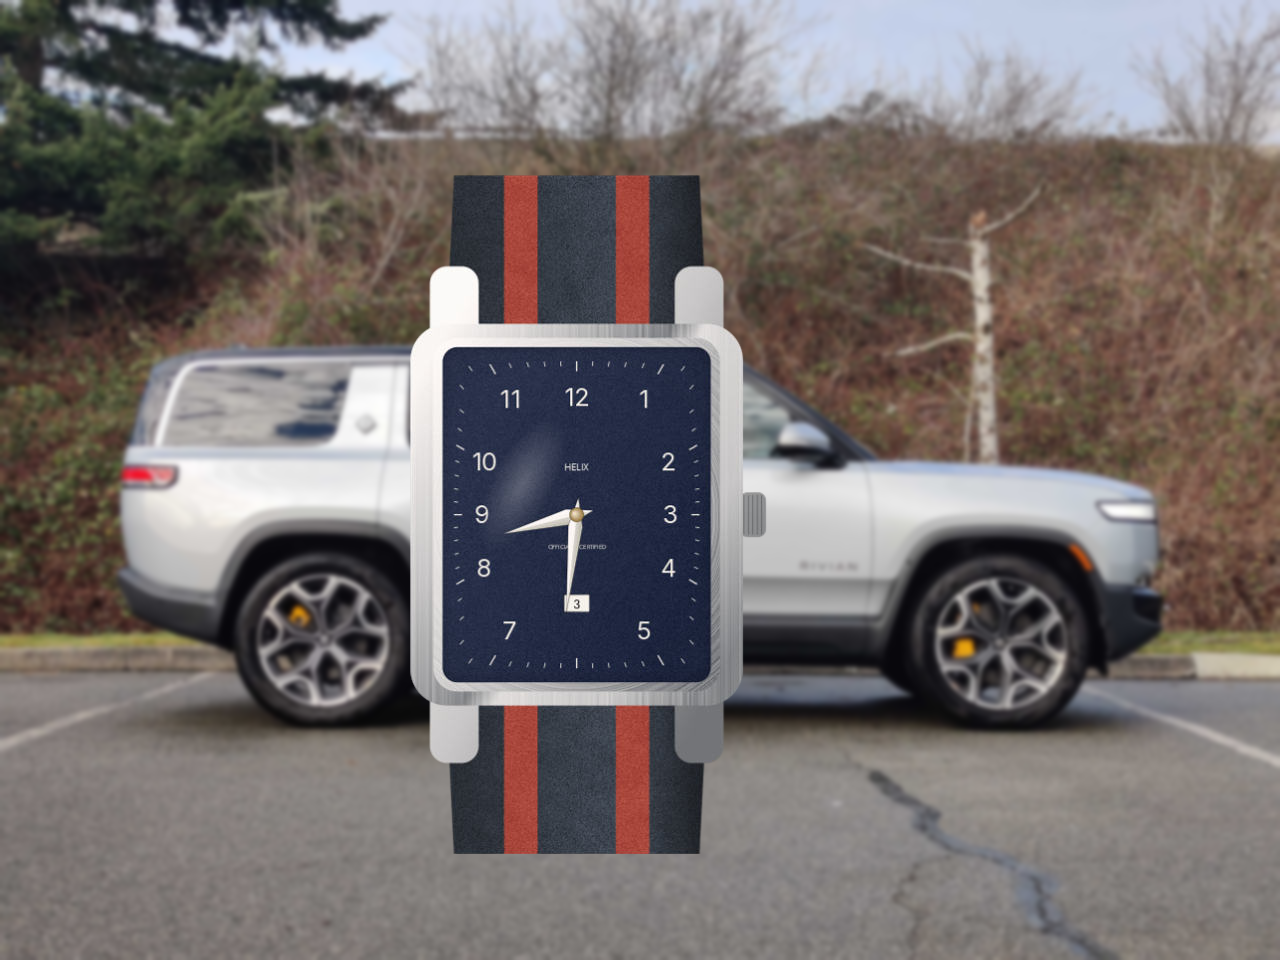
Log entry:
8 h 31 min
